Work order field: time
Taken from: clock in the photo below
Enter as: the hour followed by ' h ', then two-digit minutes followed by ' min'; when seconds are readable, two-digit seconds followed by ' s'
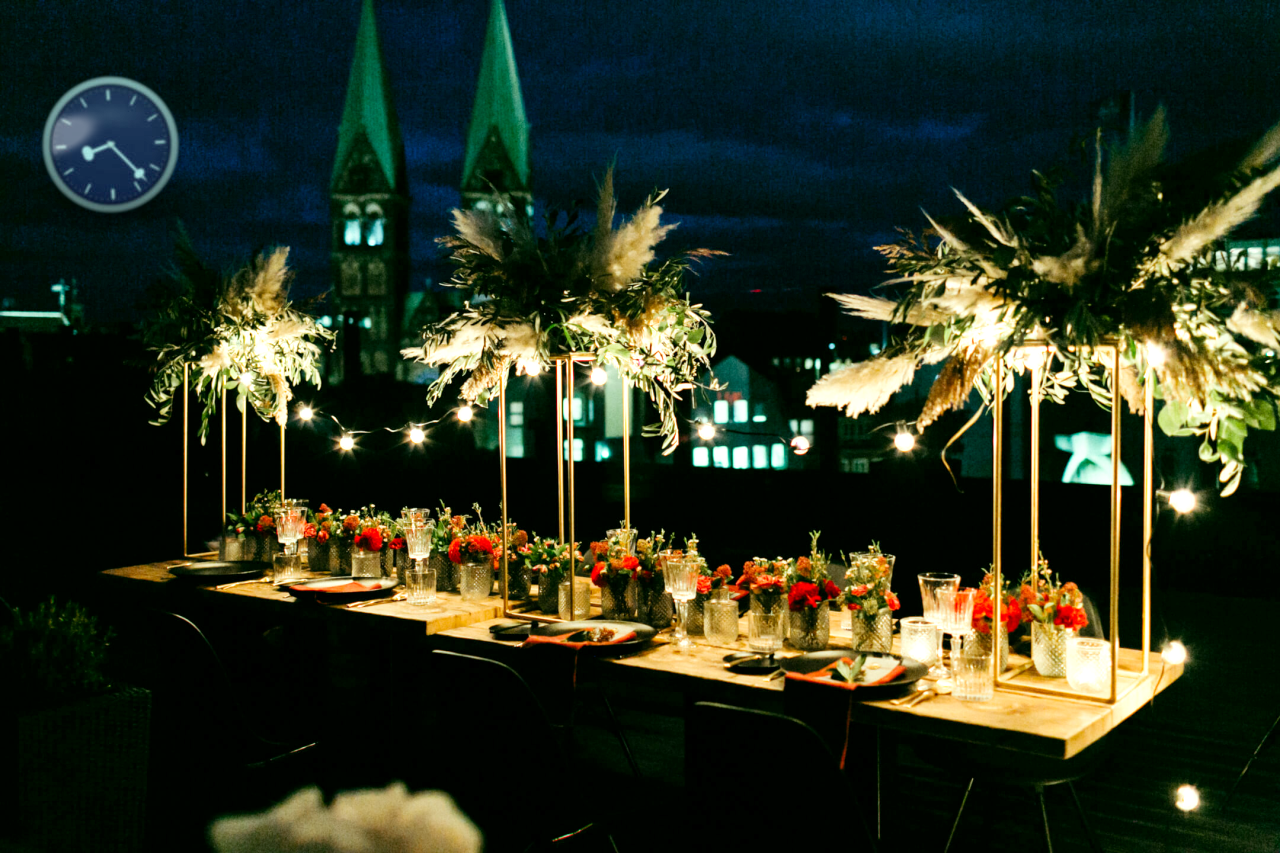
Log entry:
8 h 23 min
